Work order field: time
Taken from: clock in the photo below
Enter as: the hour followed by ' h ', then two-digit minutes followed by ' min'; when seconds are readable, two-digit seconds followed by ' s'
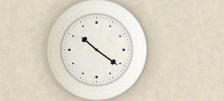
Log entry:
10 h 21 min
